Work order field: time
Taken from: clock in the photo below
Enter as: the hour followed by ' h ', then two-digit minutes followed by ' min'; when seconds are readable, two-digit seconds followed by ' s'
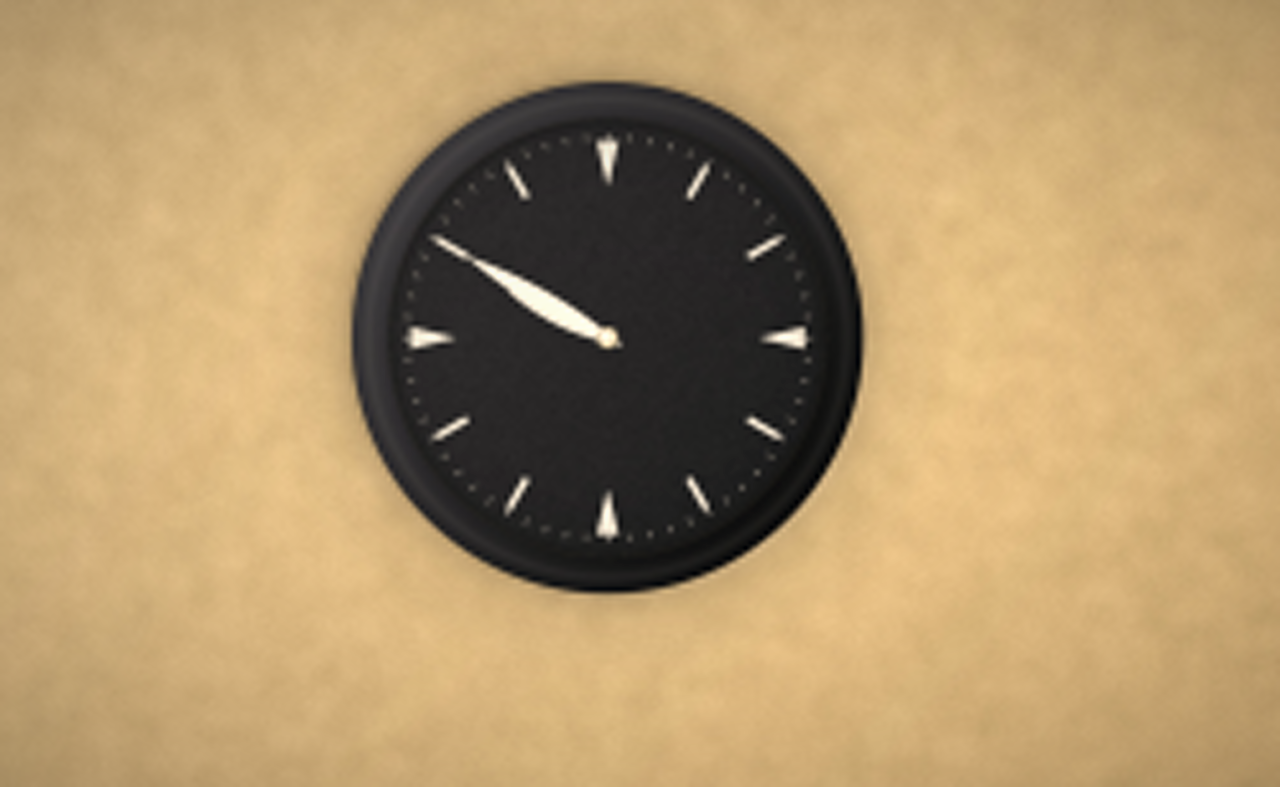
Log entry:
9 h 50 min
